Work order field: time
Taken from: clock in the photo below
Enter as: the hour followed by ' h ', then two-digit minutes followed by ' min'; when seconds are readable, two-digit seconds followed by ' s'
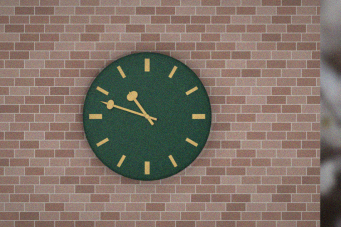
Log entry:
10 h 48 min
